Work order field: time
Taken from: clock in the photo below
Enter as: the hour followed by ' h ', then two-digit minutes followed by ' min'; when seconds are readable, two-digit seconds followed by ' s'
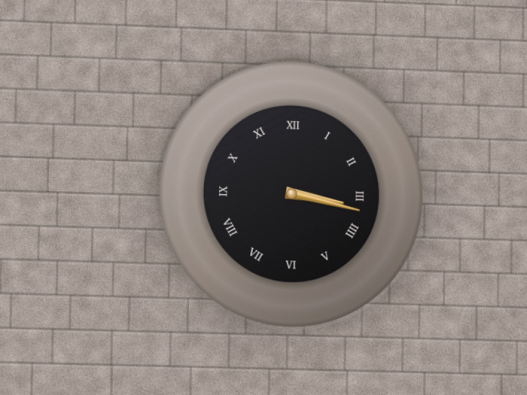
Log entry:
3 h 17 min
